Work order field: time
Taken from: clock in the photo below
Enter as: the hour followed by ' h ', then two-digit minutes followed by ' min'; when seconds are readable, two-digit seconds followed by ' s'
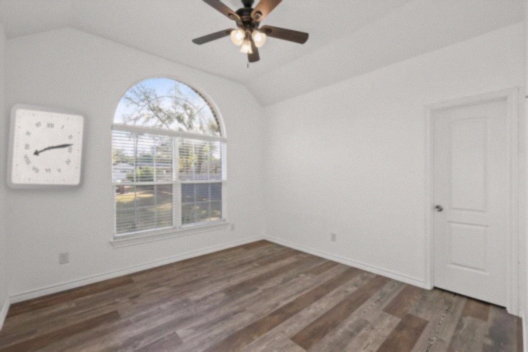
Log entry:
8 h 13 min
